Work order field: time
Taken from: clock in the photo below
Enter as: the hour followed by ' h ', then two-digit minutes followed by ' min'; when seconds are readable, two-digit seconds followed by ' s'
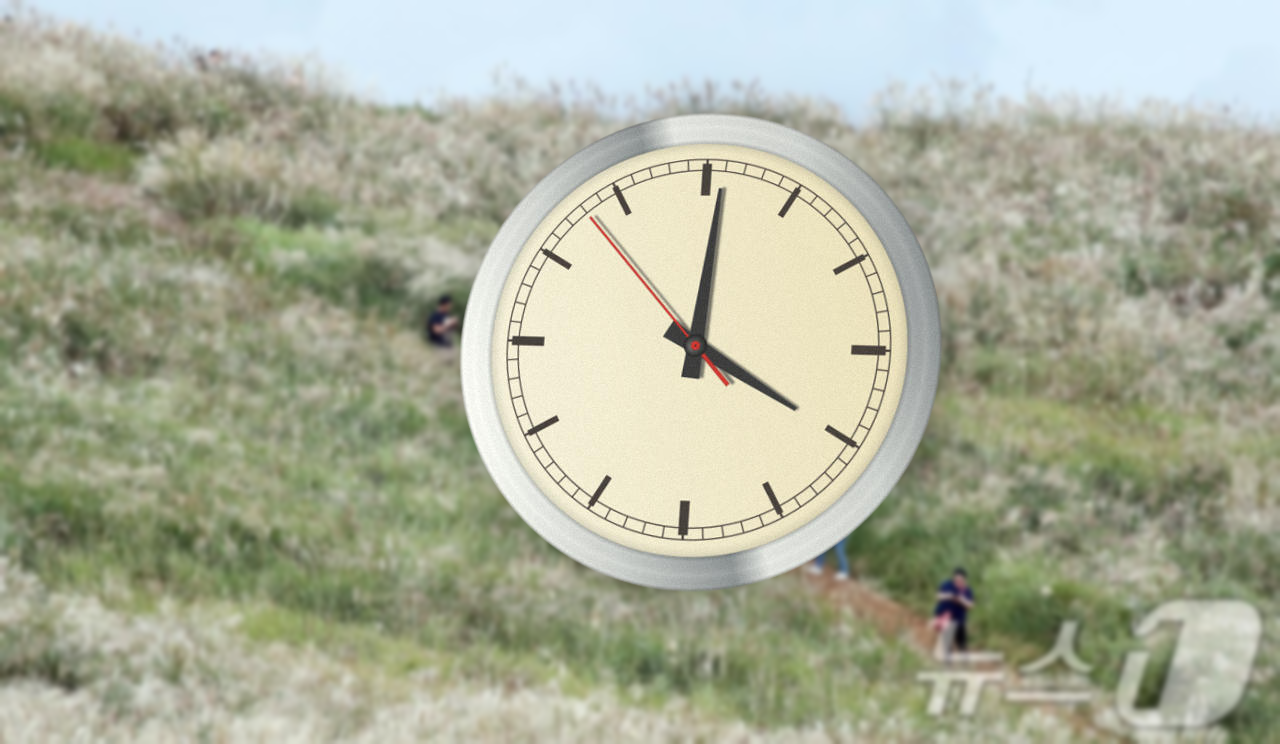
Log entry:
4 h 00 min 53 s
